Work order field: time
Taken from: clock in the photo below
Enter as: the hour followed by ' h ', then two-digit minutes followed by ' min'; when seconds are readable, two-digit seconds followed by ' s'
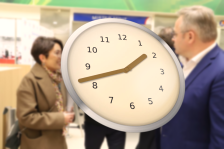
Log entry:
1 h 42 min
